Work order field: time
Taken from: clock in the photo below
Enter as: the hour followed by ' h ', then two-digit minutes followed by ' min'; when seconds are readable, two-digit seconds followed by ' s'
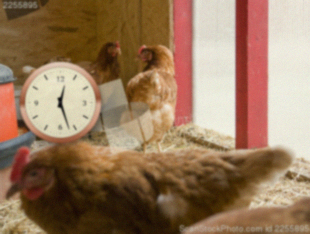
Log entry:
12 h 27 min
